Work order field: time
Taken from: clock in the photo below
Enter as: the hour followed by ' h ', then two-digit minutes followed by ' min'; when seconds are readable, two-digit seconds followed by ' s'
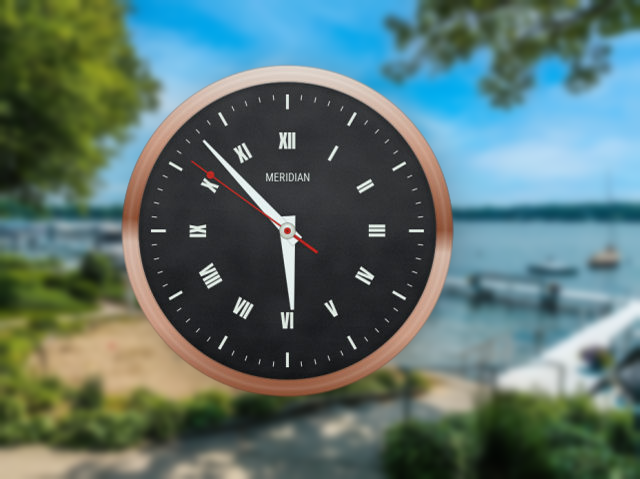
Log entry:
5 h 52 min 51 s
